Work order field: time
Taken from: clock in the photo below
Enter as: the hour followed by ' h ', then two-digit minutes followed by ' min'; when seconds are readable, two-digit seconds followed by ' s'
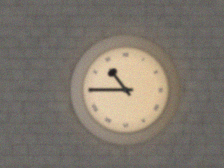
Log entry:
10 h 45 min
